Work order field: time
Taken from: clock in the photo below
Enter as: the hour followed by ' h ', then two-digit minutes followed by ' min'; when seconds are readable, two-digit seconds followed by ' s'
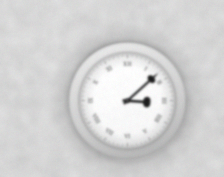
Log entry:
3 h 08 min
